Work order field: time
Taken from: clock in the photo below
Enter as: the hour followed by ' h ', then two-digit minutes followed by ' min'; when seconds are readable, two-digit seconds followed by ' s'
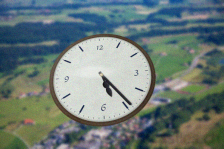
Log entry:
5 h 24 min
